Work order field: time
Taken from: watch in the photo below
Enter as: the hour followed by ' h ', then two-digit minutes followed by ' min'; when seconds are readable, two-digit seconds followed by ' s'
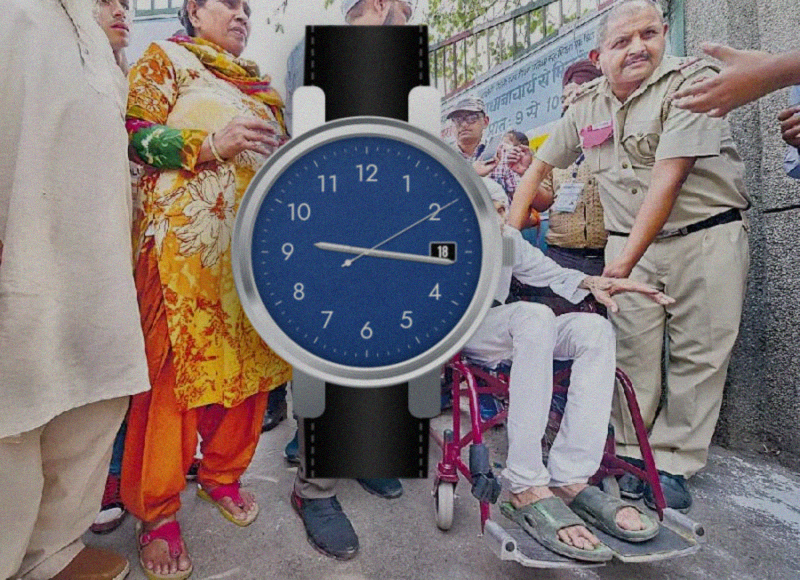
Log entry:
9 h 16 min 10 s
